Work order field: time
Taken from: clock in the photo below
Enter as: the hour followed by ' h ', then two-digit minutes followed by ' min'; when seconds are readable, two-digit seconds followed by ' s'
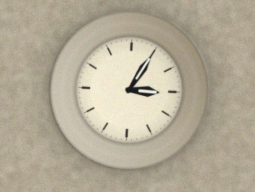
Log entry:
3 h 05 min
